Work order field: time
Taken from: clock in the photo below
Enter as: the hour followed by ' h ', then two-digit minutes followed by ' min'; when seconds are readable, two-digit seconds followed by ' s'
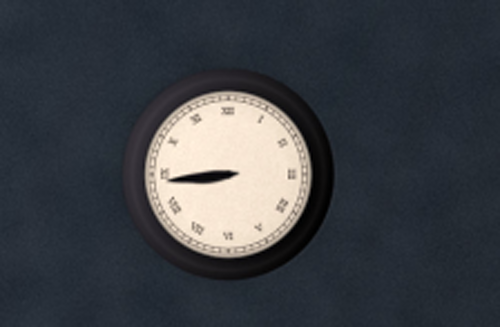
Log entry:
8 h 44 min
